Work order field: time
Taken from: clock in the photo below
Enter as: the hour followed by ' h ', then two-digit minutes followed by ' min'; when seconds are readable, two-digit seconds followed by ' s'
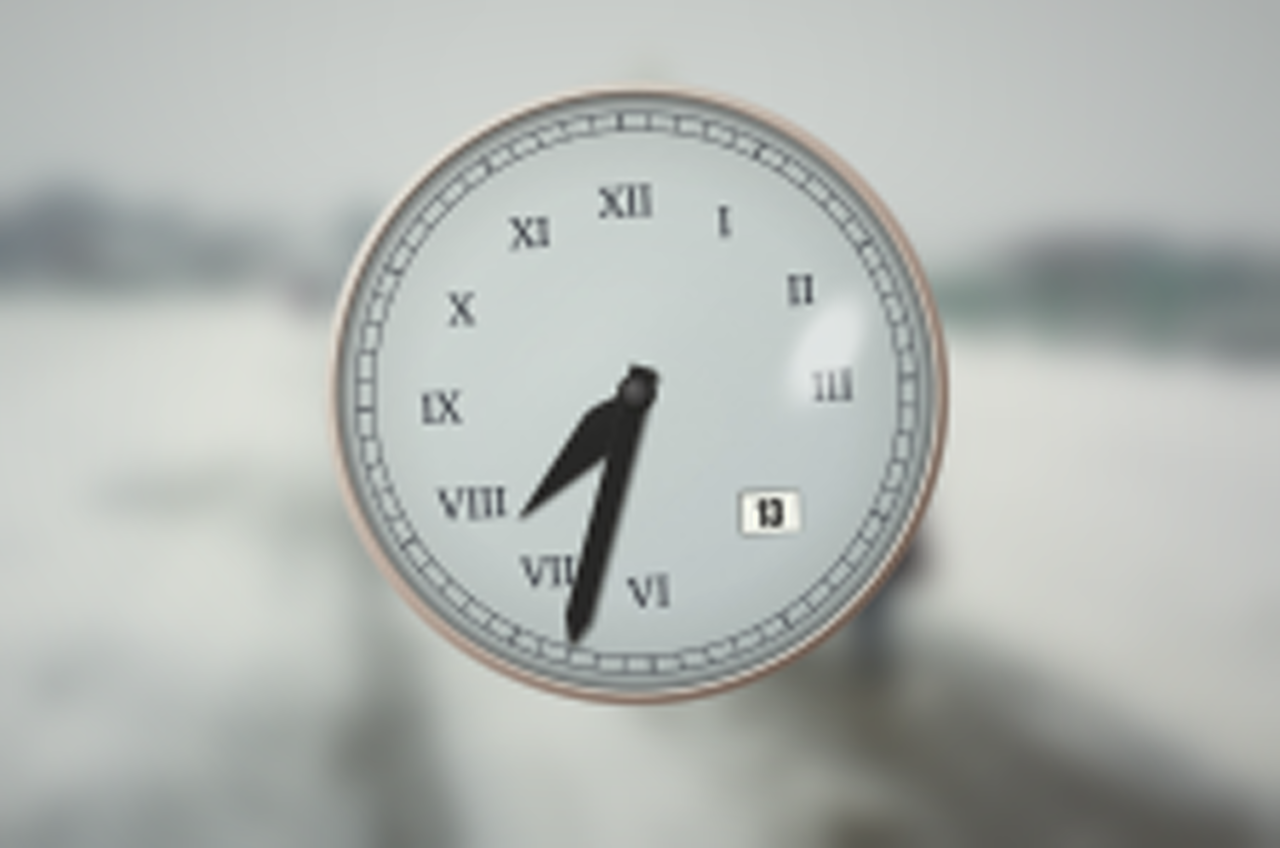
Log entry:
7 h 33 min
